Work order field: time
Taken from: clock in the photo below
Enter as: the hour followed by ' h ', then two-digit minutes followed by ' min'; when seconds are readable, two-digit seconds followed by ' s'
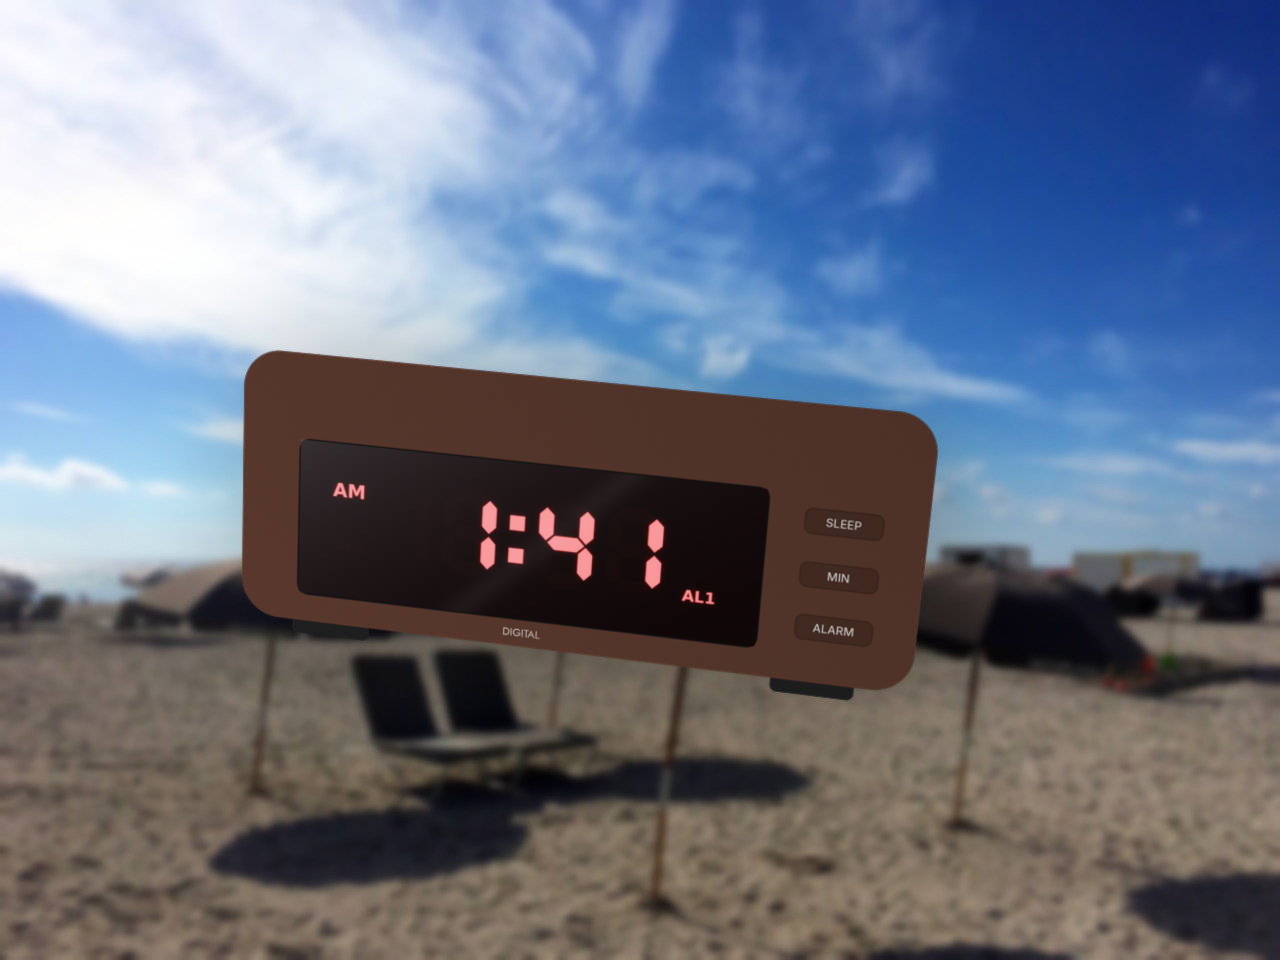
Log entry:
1 h 41 min
